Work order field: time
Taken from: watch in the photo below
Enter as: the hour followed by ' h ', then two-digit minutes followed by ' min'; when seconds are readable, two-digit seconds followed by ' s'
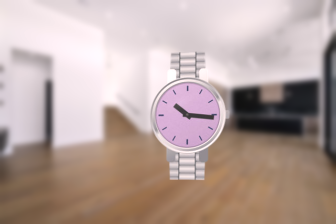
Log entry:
10 h 16 min
